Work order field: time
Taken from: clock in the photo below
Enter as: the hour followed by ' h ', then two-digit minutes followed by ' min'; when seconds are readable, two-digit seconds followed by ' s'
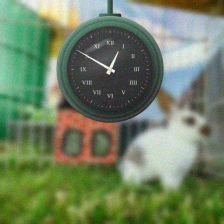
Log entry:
12 h 50 min
